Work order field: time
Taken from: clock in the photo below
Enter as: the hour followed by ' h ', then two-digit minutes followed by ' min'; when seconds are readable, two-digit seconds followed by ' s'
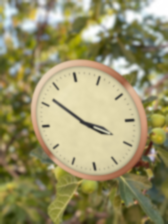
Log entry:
3 h 52 min
